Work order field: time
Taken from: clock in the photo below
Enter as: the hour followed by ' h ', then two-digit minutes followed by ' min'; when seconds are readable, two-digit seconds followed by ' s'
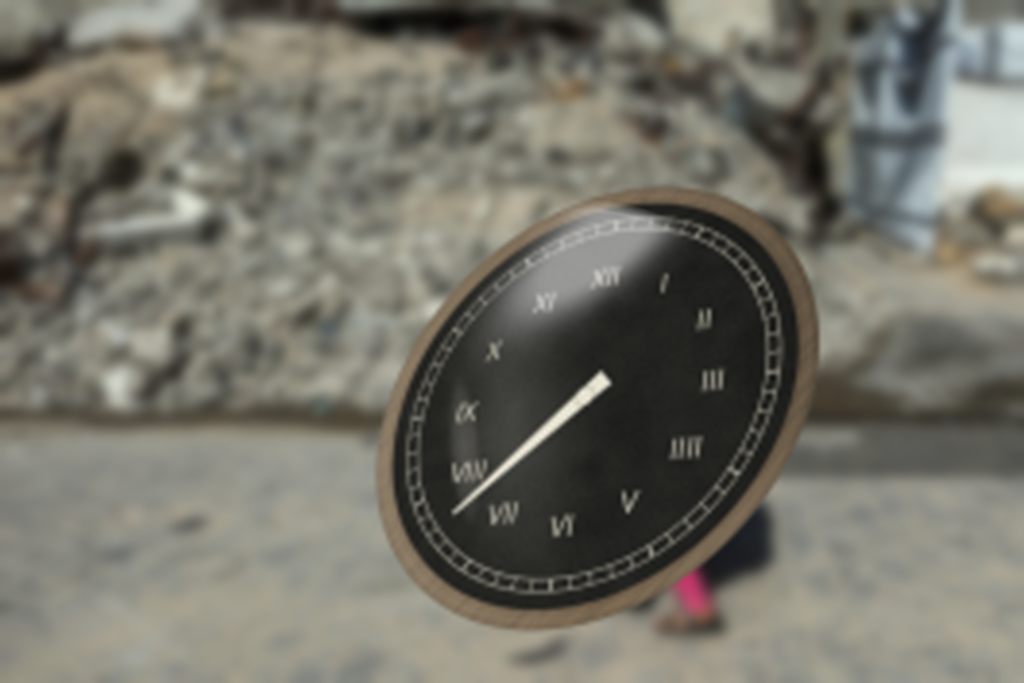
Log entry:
7 h 38 min
